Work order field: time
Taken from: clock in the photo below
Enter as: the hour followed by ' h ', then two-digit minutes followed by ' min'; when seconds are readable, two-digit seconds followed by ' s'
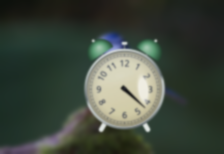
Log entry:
4 h 22 min
